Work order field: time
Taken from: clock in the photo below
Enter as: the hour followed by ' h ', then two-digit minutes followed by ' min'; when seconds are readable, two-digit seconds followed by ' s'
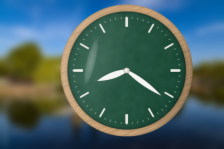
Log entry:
8 h 21 min
